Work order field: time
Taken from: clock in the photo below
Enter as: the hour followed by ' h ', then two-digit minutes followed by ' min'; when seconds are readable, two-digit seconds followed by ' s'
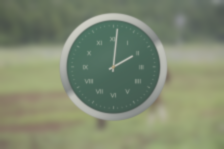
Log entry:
2 h 01 min
